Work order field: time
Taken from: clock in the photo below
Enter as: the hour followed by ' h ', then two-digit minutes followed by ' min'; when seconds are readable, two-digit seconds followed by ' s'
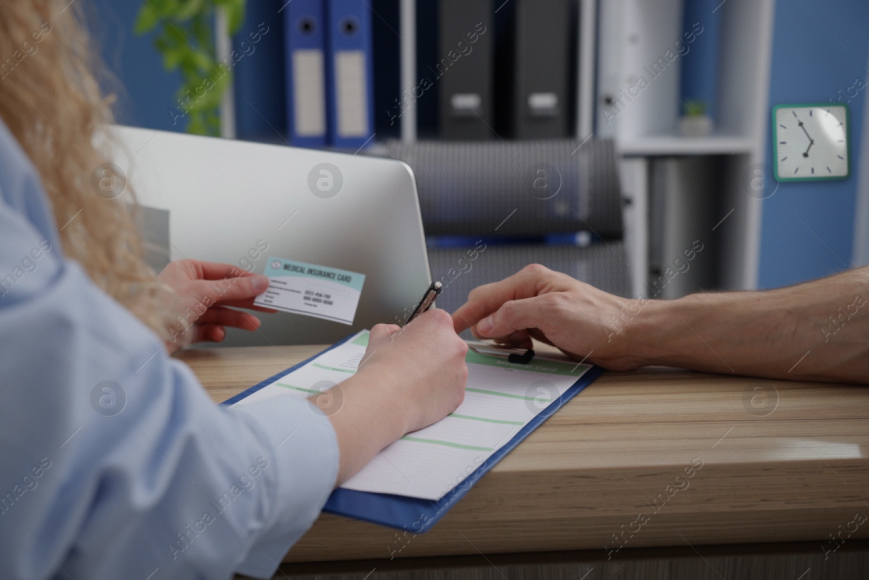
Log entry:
6 h 55 min
